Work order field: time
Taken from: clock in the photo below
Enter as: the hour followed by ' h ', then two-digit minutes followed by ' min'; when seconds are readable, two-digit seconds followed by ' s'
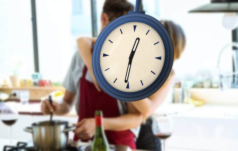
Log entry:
12 h 31 min
